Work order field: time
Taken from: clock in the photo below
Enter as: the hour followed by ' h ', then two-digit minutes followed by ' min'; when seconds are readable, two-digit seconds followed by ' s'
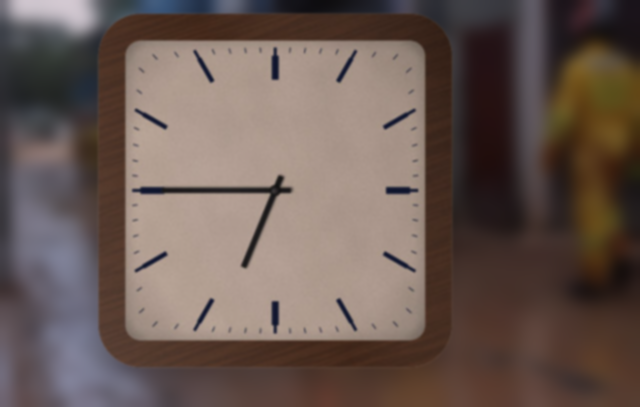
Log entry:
6 h 45 min
